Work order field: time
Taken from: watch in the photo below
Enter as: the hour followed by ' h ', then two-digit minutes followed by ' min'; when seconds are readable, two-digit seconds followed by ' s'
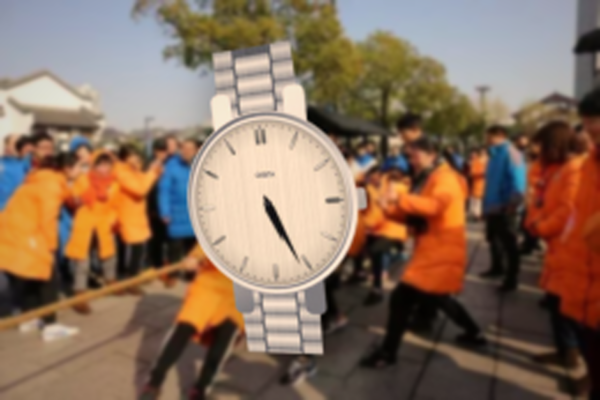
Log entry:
5 h 26 min
